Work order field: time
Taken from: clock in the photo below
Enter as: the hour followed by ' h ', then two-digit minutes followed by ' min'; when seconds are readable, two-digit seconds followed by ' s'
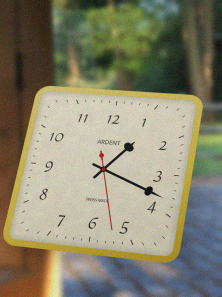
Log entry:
1 h 18 min 27 s
